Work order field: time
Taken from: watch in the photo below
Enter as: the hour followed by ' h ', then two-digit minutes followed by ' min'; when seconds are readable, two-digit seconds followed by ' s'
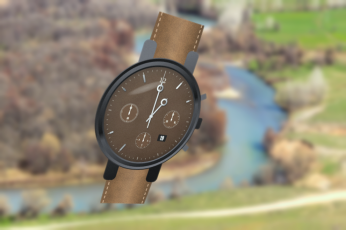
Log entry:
1 h 00 min
